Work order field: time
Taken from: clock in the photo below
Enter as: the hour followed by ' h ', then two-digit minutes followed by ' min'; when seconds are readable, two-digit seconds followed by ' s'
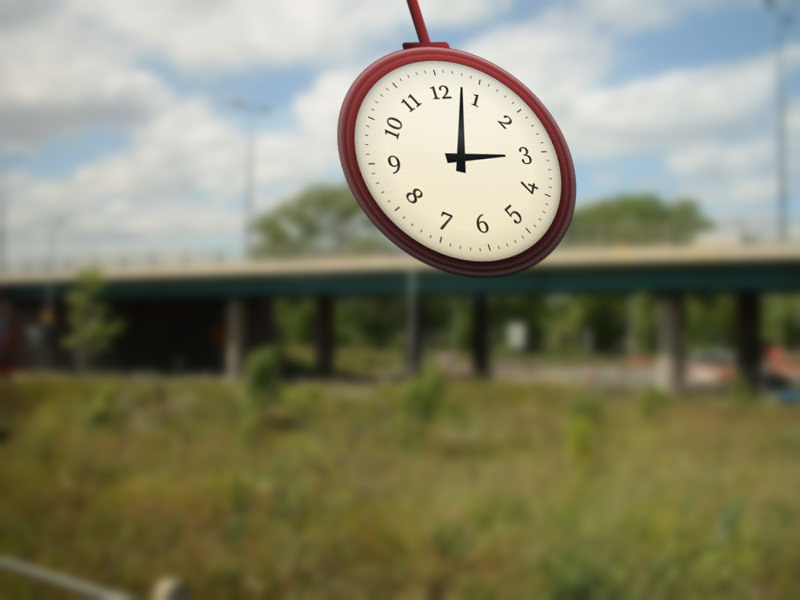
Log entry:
3 h 03 min
